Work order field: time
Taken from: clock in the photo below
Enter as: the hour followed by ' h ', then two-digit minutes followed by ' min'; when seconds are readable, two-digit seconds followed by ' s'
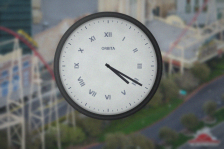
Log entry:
4 h 20 min
